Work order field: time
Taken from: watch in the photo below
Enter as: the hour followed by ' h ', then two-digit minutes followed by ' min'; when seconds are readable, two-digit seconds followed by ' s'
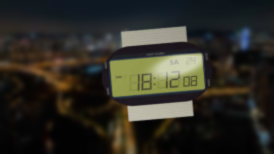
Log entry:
18 h 12 min 08 s
